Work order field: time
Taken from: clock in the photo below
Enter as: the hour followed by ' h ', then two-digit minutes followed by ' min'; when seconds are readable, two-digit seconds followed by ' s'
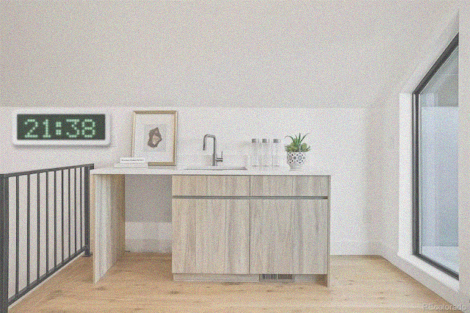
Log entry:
21 h 38 min
